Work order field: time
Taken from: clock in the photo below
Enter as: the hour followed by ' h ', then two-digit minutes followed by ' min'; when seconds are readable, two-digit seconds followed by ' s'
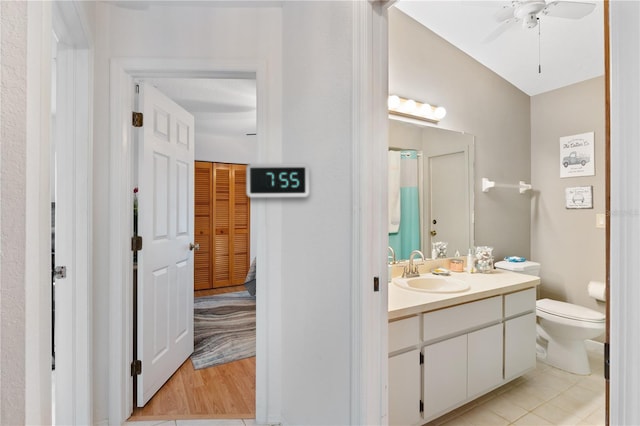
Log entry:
7 h 55 min
